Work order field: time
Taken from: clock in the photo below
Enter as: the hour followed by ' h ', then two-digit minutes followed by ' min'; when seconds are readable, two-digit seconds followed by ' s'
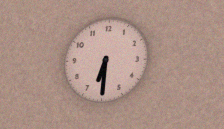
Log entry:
6 h 30 min
